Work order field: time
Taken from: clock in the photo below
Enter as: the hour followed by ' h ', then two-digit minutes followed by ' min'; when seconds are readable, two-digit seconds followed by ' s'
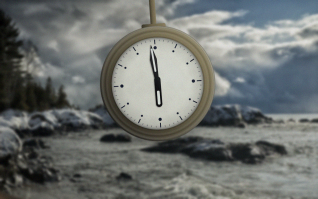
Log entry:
5 h 59 min
